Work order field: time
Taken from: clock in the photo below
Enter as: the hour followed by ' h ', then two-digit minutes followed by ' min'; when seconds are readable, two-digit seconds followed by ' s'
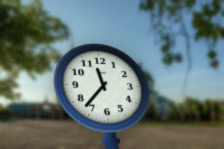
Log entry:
11 h 37 min
